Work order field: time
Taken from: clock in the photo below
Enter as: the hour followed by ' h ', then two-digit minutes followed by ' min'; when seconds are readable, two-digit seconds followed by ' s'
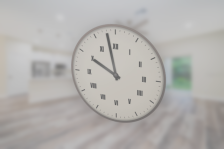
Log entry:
9 h 58 min
